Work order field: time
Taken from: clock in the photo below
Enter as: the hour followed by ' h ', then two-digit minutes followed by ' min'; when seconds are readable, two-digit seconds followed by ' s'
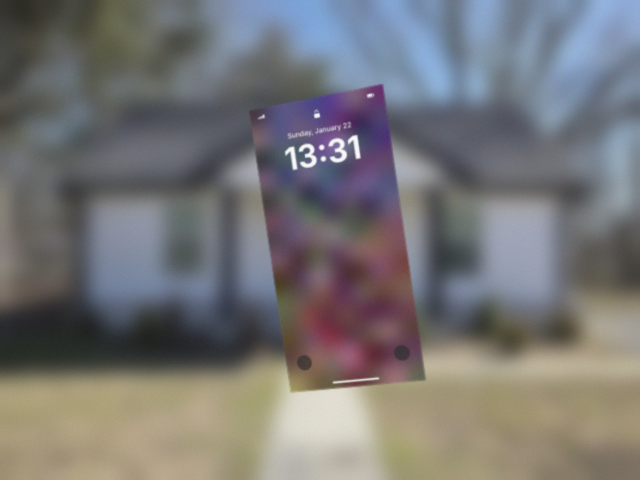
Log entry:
13 h 31 min
